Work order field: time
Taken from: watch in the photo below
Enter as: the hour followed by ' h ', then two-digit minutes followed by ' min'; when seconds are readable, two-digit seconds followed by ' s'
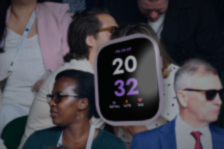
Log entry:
20 h 32 min
